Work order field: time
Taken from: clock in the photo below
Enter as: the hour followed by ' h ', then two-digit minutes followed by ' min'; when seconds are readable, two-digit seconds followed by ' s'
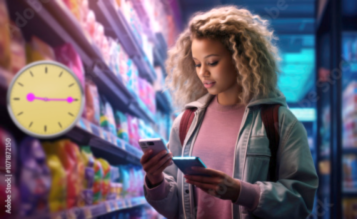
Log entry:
9 h 15 min
